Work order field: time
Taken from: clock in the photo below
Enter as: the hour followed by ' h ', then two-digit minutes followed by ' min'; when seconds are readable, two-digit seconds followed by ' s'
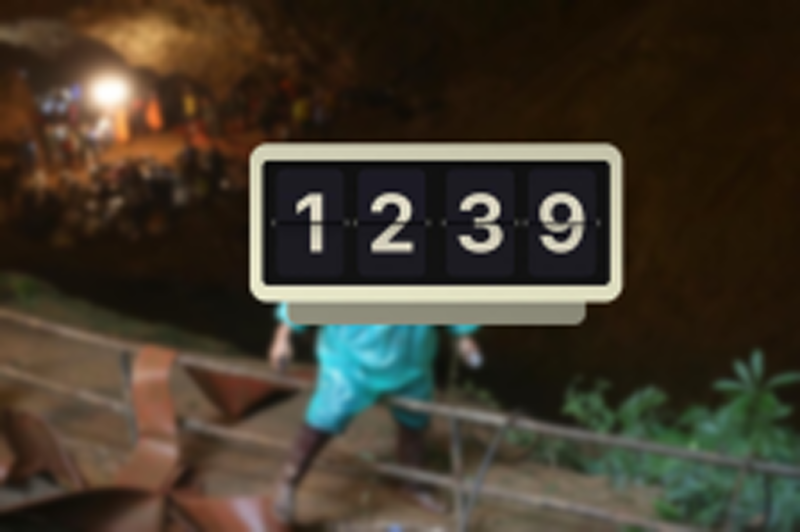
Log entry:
12 h 39 min
